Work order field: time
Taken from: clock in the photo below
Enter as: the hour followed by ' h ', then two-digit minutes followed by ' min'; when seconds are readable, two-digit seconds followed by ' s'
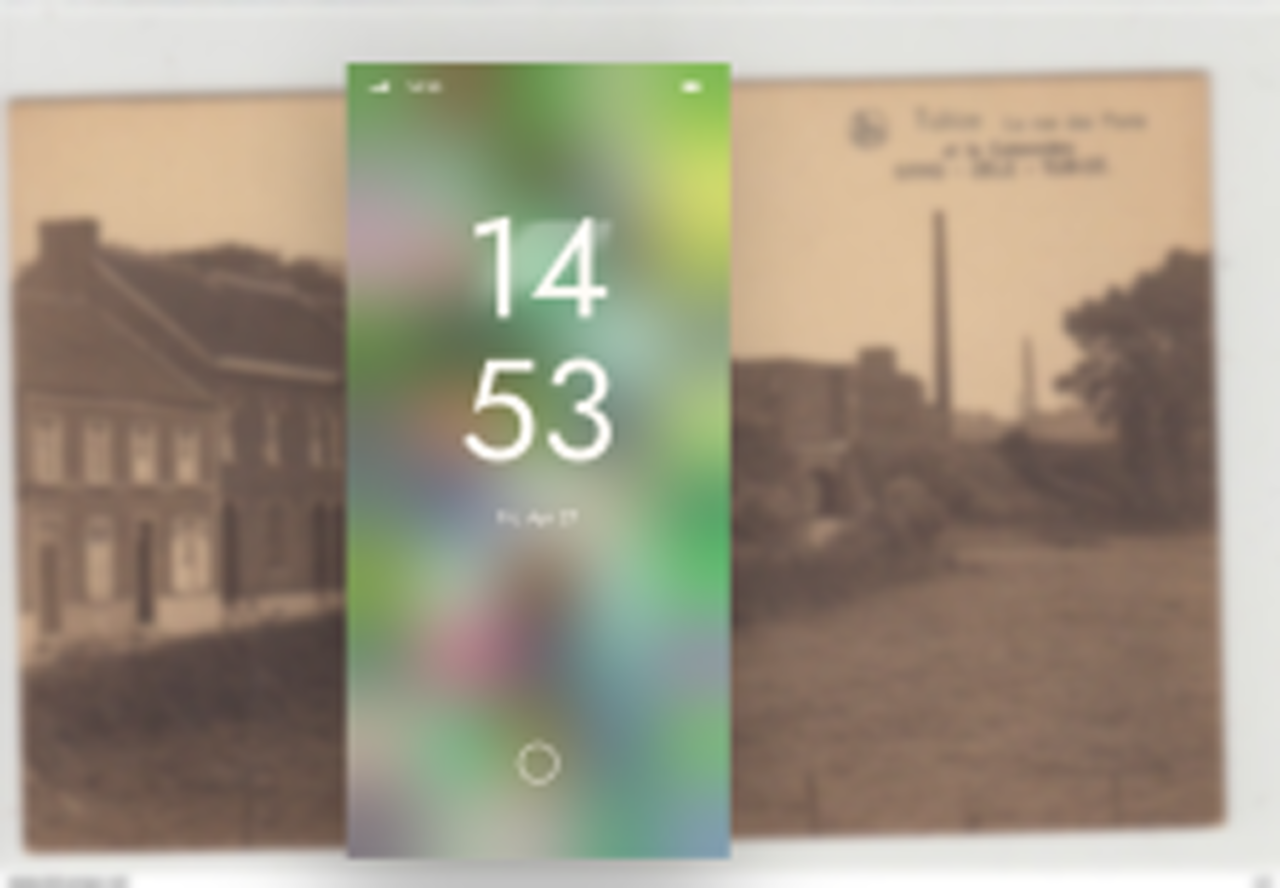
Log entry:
14 h 53 min
